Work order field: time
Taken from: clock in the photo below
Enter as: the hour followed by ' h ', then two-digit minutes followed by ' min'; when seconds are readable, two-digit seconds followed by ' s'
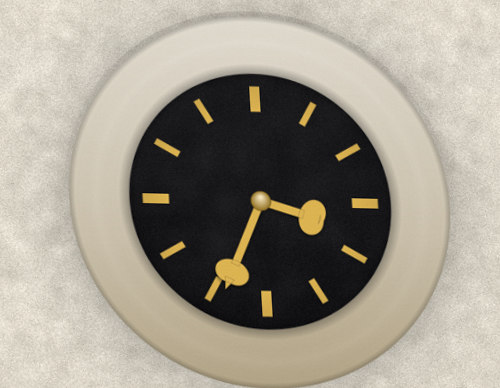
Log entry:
3 h 34 min
